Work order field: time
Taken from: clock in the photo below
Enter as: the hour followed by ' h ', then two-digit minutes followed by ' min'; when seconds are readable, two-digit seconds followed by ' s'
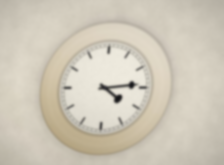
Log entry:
4 h 14 min
